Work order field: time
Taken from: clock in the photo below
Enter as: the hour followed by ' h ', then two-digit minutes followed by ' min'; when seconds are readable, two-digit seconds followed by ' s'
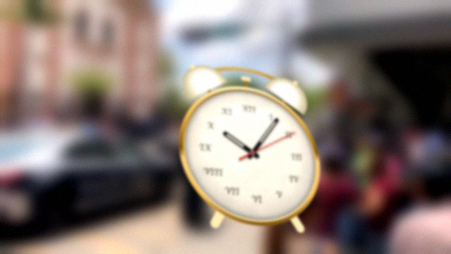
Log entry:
10 h 06 min 10 s
